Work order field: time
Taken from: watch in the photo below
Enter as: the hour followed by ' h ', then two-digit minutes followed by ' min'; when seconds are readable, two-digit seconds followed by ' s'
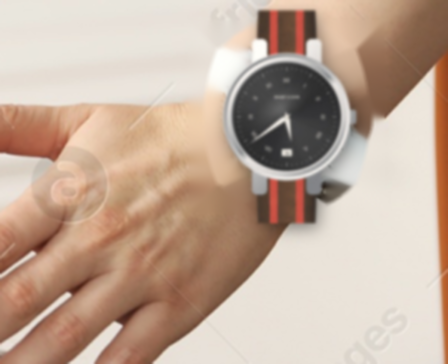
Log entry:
5 h 39 min
